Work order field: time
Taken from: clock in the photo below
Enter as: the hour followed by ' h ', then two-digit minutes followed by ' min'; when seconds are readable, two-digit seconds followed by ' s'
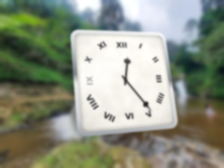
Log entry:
12 h 24 min
